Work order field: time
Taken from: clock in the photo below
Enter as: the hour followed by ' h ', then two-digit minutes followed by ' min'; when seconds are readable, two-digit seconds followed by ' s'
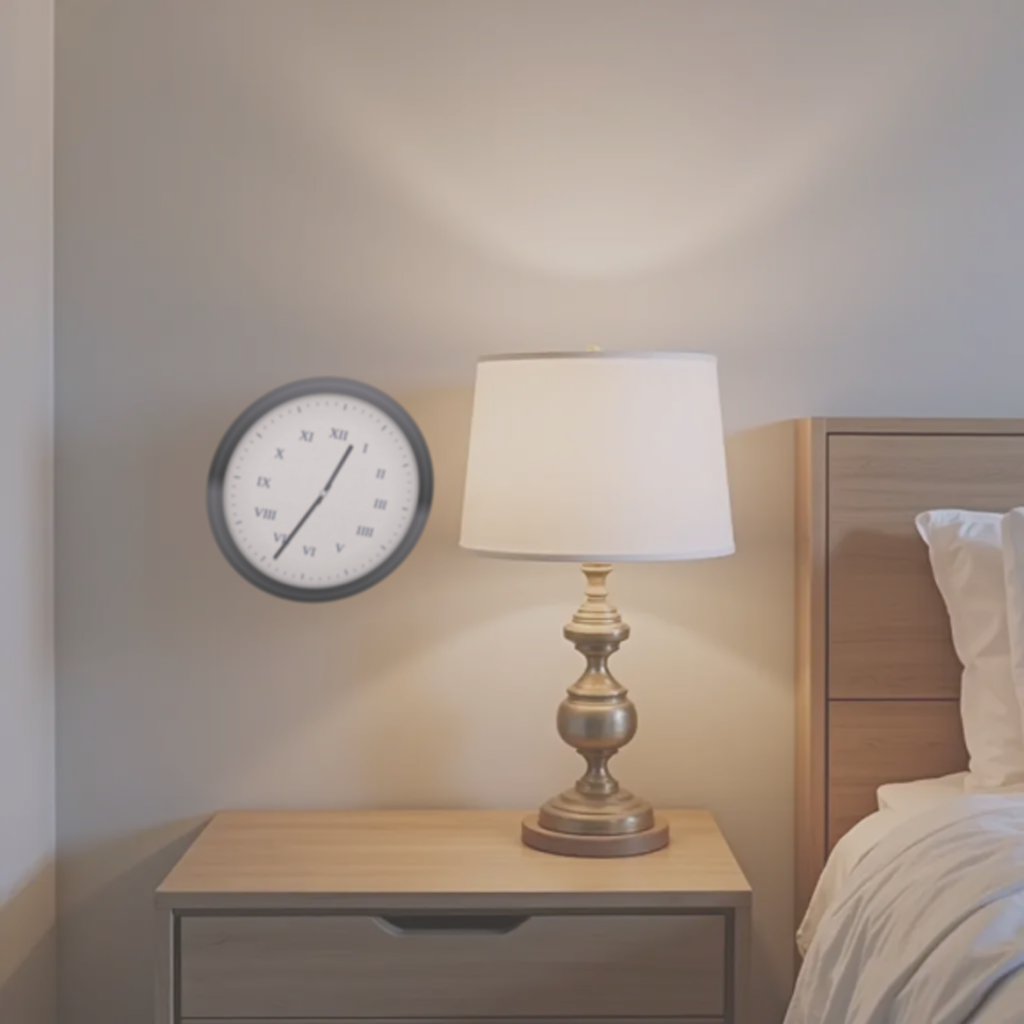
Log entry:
12 h 34 min
